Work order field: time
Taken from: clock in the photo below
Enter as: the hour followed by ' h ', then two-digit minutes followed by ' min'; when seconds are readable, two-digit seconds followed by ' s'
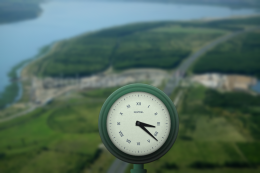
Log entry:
3 h 22 min
